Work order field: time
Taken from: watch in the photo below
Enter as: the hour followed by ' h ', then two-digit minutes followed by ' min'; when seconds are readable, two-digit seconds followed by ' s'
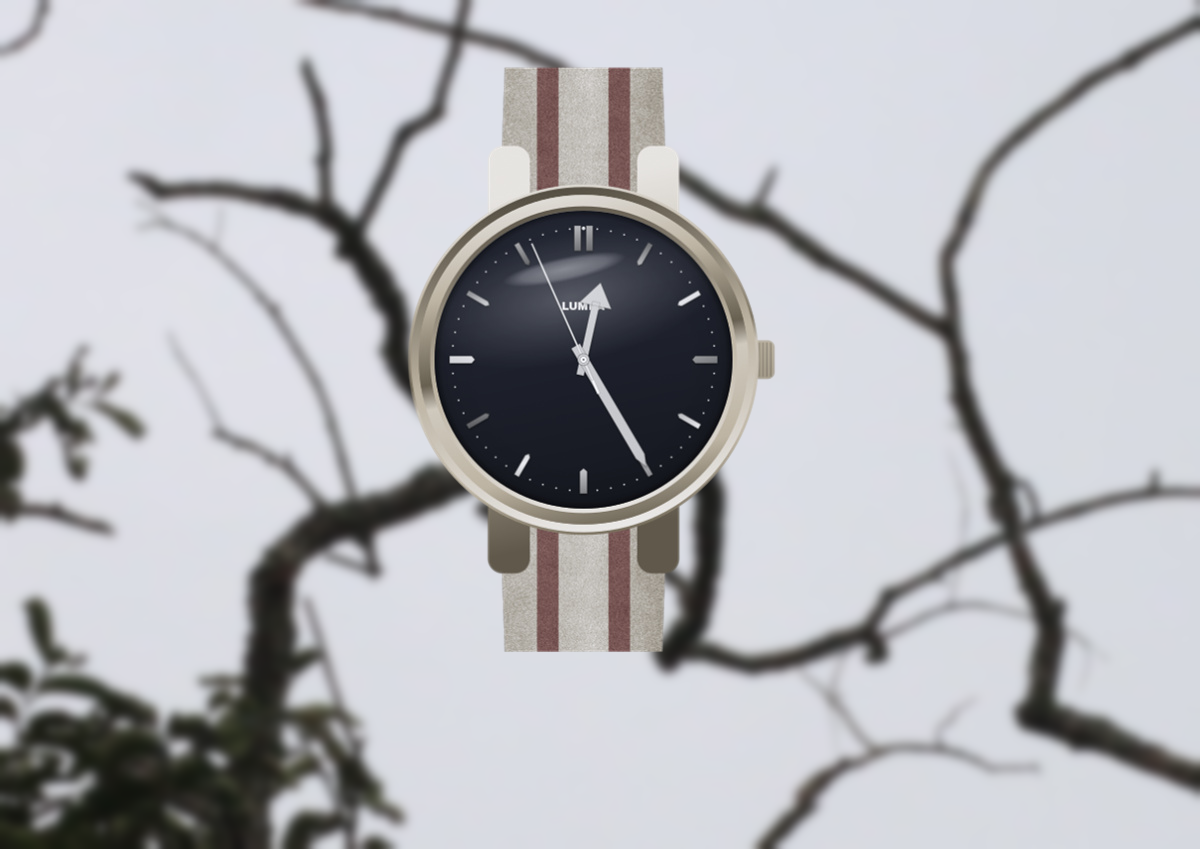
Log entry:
12 h 24 min 56 s
